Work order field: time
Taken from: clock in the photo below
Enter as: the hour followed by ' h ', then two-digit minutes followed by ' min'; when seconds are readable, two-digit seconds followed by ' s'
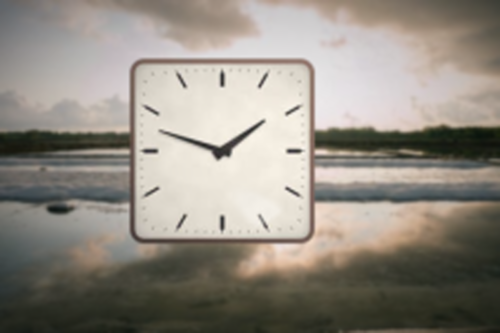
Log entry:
1 h 48 min
